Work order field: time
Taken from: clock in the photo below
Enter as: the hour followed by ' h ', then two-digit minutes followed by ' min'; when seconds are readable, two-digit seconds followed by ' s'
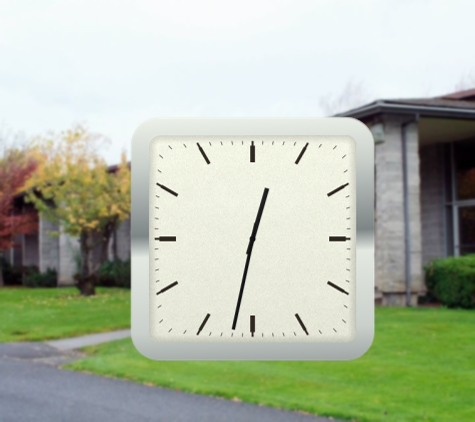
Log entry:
12 h 32 min
